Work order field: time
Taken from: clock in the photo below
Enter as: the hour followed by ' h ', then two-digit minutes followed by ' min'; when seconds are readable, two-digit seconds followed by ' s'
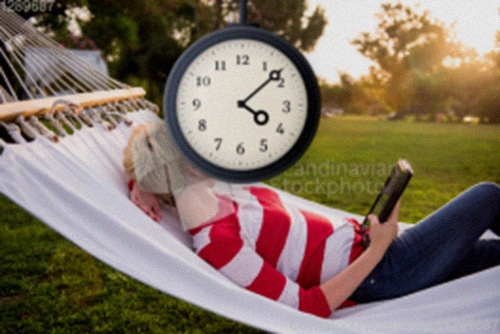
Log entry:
4 h 08 min
